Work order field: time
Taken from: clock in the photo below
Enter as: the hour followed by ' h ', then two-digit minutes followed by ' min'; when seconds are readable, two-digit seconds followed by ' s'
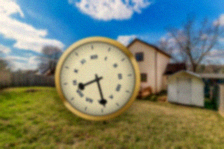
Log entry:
8 h 29 min
